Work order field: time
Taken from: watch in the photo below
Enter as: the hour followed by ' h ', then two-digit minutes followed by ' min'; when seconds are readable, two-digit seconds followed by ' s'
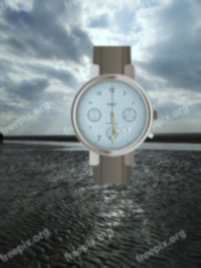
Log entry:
5 h 30 min
